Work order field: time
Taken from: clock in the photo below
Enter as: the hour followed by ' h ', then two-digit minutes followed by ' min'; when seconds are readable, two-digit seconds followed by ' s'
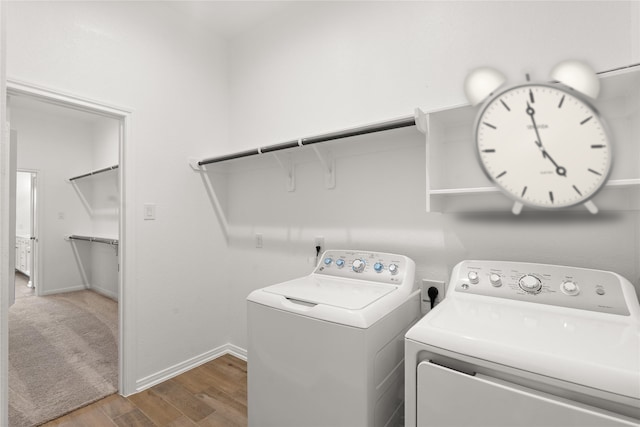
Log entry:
4 h 59 min
